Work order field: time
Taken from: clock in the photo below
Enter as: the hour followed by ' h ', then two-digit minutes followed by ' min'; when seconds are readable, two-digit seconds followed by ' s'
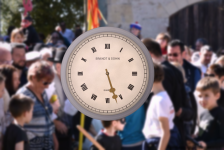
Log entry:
5 h 27 min
